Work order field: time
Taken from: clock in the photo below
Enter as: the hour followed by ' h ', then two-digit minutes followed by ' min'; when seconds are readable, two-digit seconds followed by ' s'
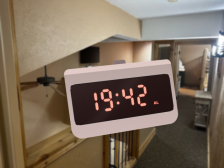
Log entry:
19 h 42 min
